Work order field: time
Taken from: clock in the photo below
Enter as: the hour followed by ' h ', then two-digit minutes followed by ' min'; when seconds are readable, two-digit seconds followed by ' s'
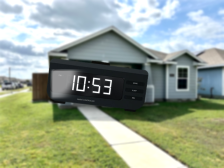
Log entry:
10 h 53 min
